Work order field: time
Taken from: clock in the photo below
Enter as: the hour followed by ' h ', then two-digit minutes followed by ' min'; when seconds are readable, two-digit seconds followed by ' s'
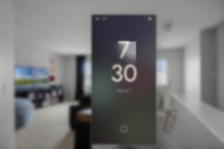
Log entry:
7 h 30 min
